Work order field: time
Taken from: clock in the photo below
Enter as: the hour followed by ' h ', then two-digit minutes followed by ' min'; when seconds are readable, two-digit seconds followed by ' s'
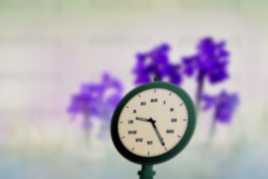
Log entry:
9 h 25 min
